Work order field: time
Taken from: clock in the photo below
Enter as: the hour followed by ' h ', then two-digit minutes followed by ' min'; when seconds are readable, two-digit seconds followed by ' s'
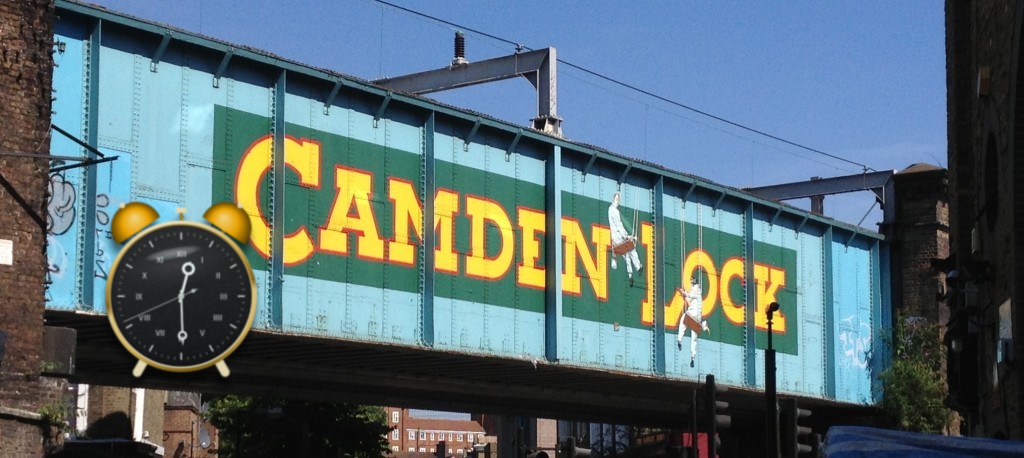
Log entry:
12 h 29 min 41 s
